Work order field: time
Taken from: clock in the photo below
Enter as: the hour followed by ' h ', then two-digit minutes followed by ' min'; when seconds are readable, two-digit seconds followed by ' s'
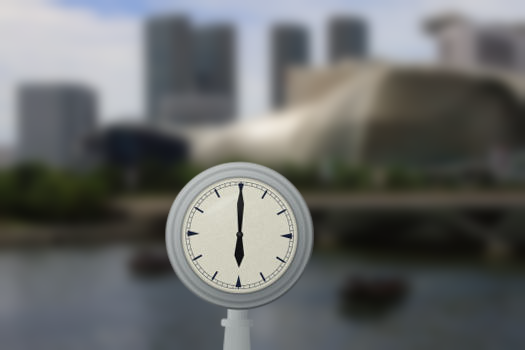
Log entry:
6 h 00 min
